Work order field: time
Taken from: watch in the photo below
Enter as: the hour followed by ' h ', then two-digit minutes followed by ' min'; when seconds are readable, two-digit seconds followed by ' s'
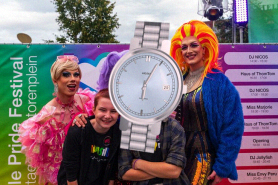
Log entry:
6 h 04 min
